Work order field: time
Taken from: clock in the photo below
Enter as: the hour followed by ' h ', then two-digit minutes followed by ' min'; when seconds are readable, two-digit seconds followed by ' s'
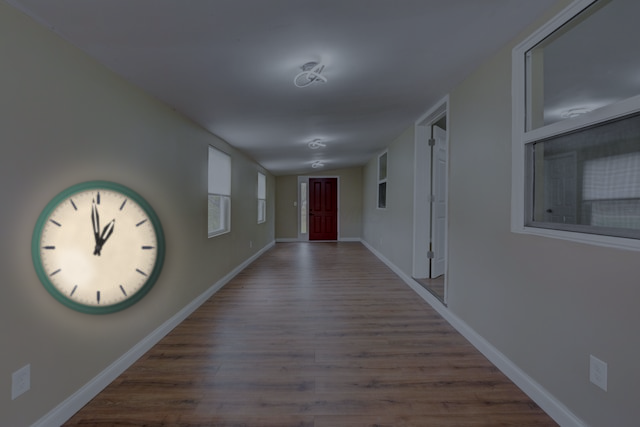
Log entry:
12 h 59 min
